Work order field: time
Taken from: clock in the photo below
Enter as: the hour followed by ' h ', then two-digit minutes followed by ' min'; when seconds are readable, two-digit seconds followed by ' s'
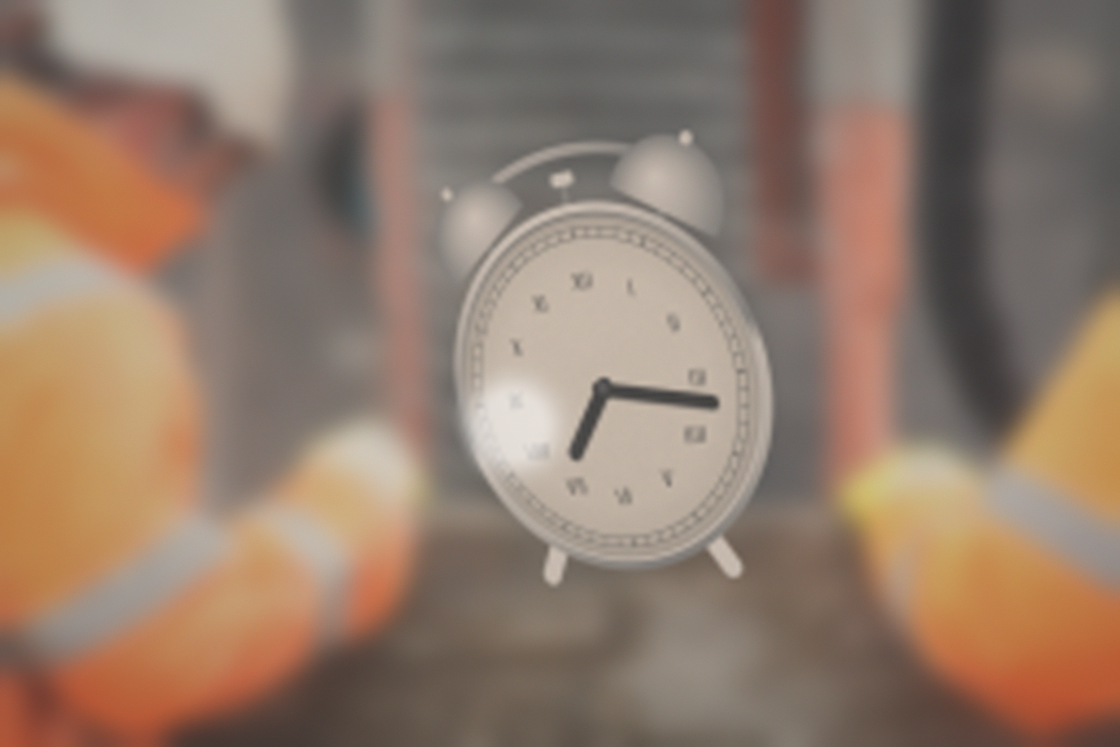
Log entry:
7 h 17 min
